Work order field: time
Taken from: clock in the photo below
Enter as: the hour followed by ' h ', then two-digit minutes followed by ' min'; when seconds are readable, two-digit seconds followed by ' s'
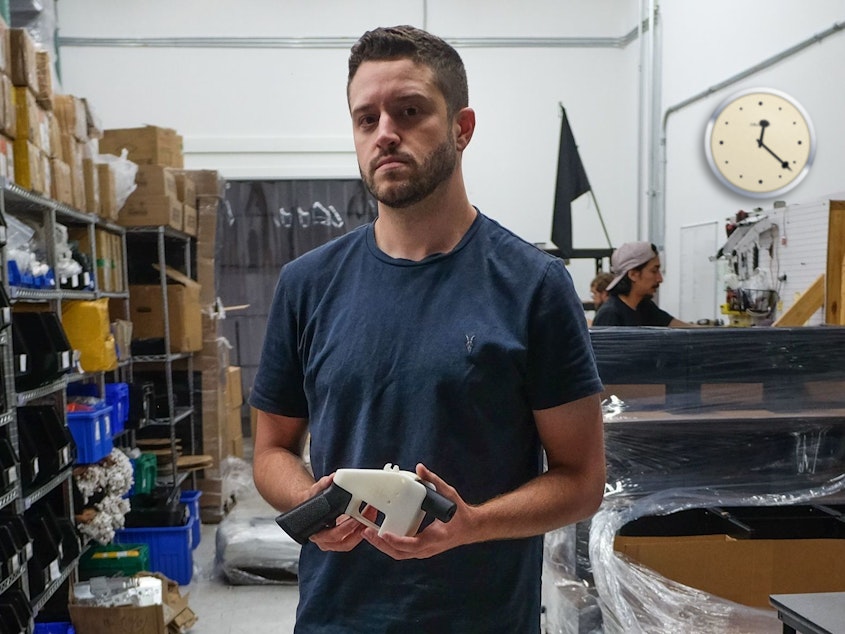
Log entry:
12 h 22 min
